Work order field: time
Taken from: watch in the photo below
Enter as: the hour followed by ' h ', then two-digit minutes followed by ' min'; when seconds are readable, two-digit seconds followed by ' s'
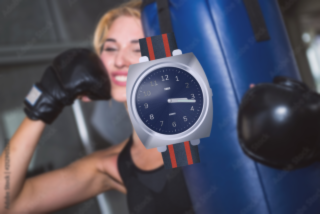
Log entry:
3 h 17 min
